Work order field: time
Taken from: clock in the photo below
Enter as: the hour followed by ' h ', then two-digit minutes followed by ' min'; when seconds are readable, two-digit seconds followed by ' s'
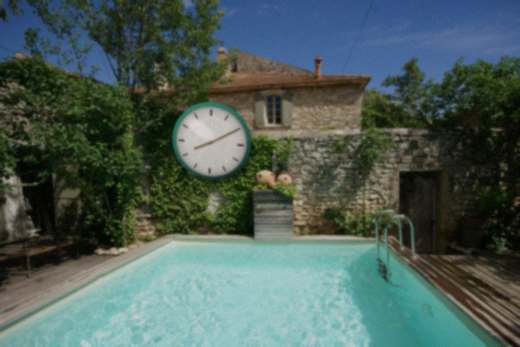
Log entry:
8 h 10 min
